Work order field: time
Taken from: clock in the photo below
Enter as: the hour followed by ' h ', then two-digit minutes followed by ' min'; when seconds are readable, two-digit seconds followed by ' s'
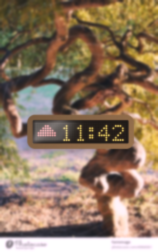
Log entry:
11 h 42 min
